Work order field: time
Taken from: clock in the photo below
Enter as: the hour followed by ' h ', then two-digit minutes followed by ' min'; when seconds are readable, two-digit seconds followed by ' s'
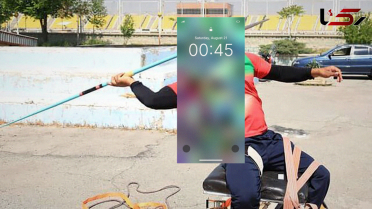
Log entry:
0 h 45 min
